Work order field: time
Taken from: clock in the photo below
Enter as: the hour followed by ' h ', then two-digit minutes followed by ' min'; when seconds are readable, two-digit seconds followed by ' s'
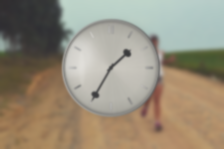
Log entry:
1 h 35 min
